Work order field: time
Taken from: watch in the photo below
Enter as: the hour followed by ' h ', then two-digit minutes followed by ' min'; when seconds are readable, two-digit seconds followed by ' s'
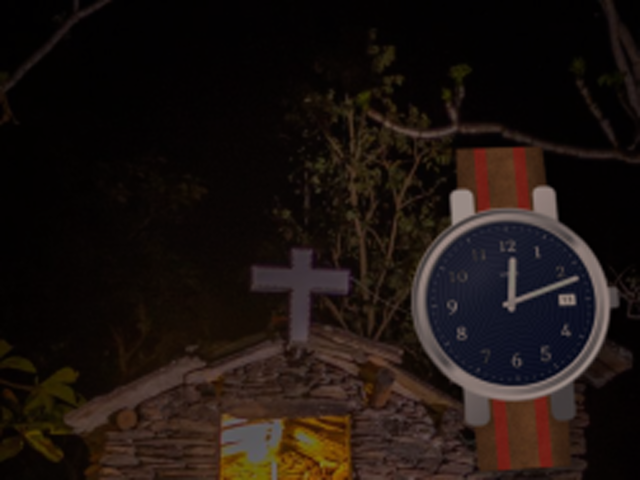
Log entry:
12 h 12 min
